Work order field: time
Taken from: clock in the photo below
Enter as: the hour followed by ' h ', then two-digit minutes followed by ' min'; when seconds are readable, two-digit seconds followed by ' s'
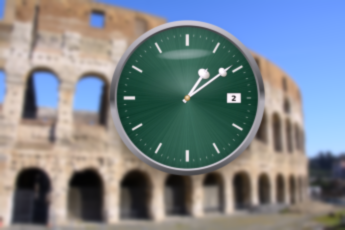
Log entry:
1 h 09 min
